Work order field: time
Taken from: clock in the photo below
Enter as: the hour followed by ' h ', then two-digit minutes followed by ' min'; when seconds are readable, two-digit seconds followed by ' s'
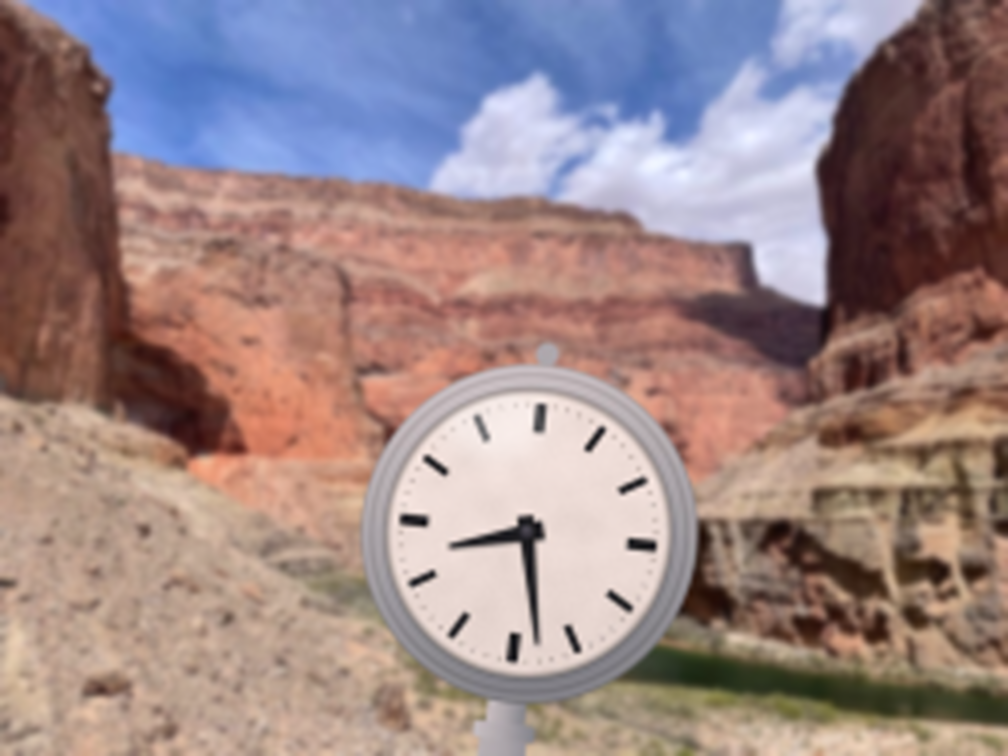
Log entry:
8 h 28 min
